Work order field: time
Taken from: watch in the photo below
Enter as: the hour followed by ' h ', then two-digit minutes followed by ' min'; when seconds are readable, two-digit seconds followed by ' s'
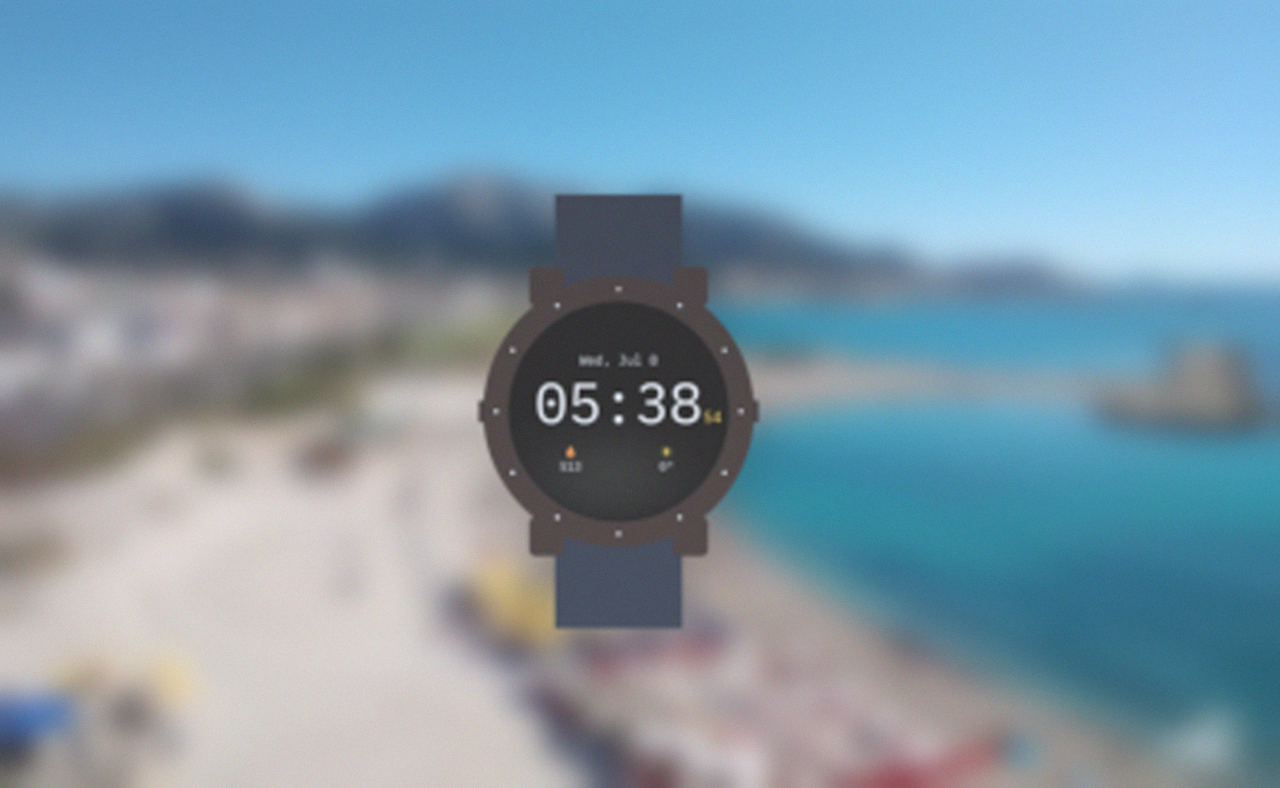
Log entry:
5 h 38 min
